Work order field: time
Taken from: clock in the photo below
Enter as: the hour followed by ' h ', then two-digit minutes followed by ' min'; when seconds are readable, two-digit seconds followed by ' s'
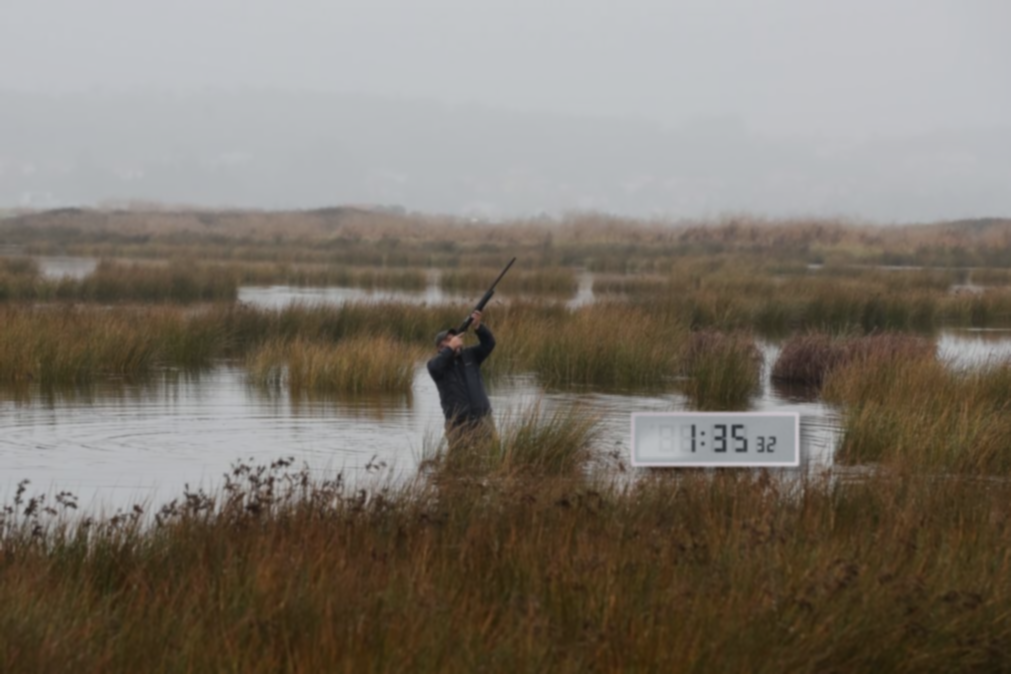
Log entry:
1 h 35 min 32 s
